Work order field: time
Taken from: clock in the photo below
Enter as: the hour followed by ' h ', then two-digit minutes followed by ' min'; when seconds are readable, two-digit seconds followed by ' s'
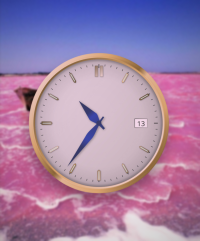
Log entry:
10 h 36 min
